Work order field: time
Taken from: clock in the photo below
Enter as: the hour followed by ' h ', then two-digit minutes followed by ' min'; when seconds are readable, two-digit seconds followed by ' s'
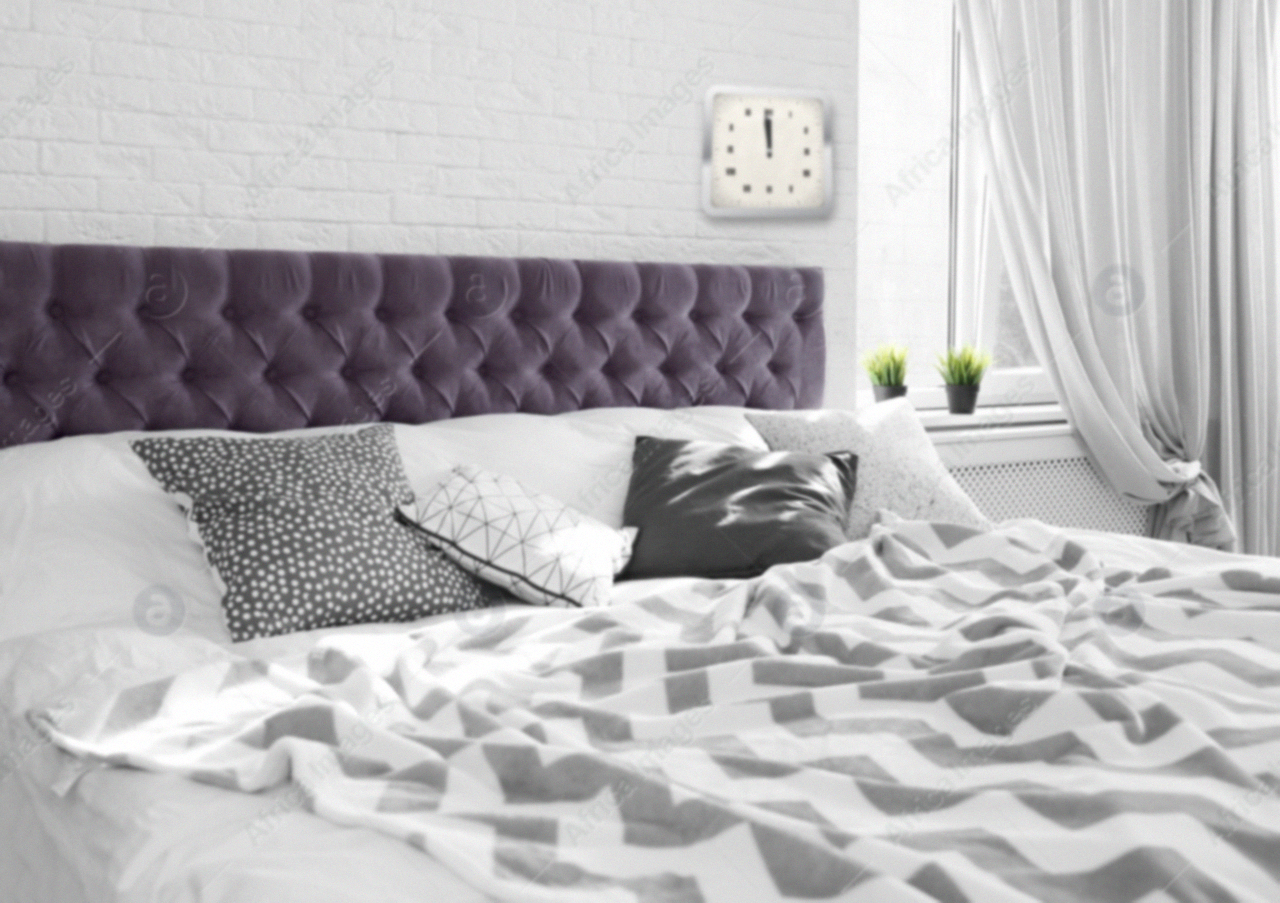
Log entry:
11 h 59 min
